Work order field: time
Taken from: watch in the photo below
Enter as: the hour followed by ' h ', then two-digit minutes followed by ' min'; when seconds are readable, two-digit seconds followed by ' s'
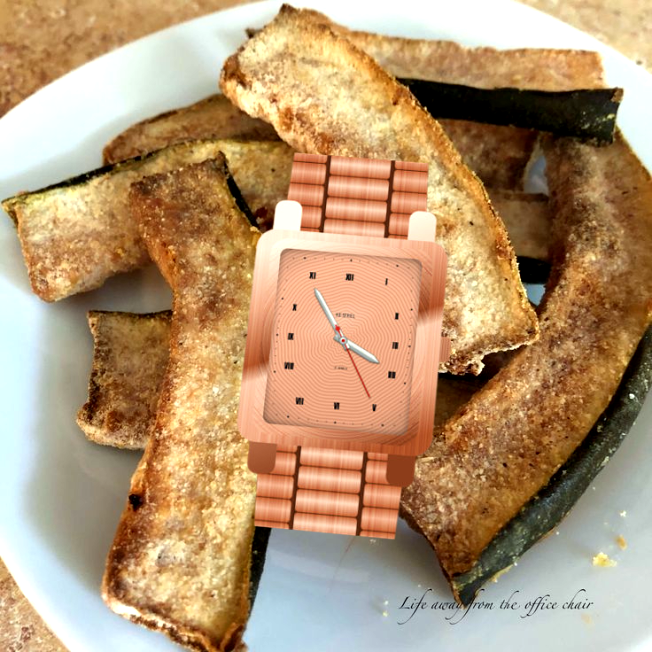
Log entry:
3 h 54 min 25 s
